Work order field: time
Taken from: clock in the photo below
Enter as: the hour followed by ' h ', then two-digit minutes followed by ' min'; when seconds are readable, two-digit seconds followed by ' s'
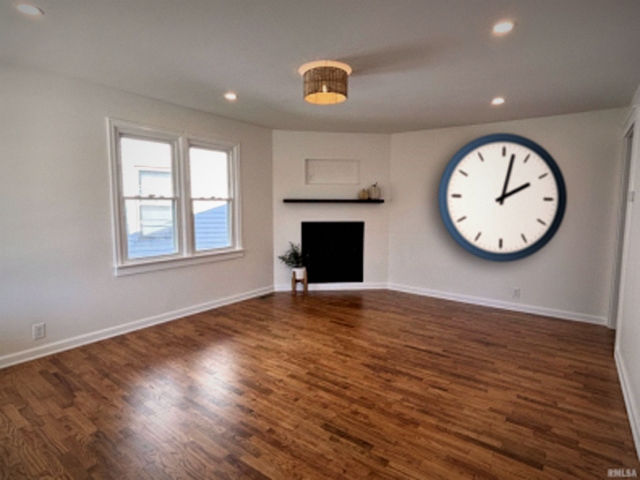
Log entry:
2 h 02 min
